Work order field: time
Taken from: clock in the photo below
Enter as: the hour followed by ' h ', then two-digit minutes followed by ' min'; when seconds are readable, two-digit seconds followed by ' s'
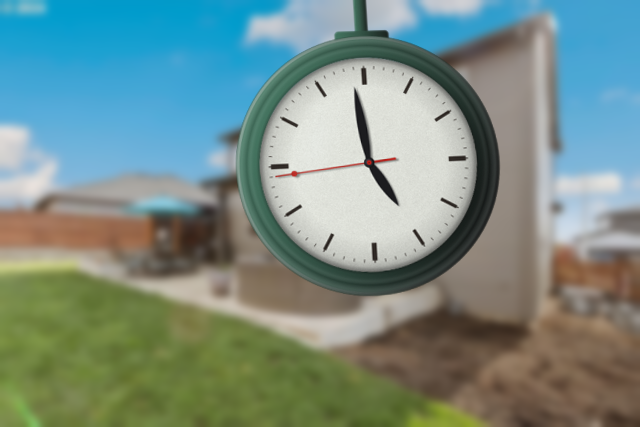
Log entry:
4 h 58 min 44 s
